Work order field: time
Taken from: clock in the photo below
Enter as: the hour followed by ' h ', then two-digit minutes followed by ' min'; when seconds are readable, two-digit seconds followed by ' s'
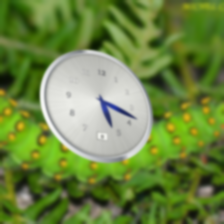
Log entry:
5 h 18 min
